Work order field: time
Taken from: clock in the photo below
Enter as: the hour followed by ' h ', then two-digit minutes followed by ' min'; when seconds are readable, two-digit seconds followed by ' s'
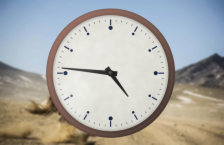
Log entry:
4 h 46 min
